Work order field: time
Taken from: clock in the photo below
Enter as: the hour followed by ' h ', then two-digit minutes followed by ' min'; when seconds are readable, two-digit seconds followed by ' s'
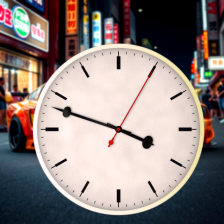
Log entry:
3 h 48 min 05 s
